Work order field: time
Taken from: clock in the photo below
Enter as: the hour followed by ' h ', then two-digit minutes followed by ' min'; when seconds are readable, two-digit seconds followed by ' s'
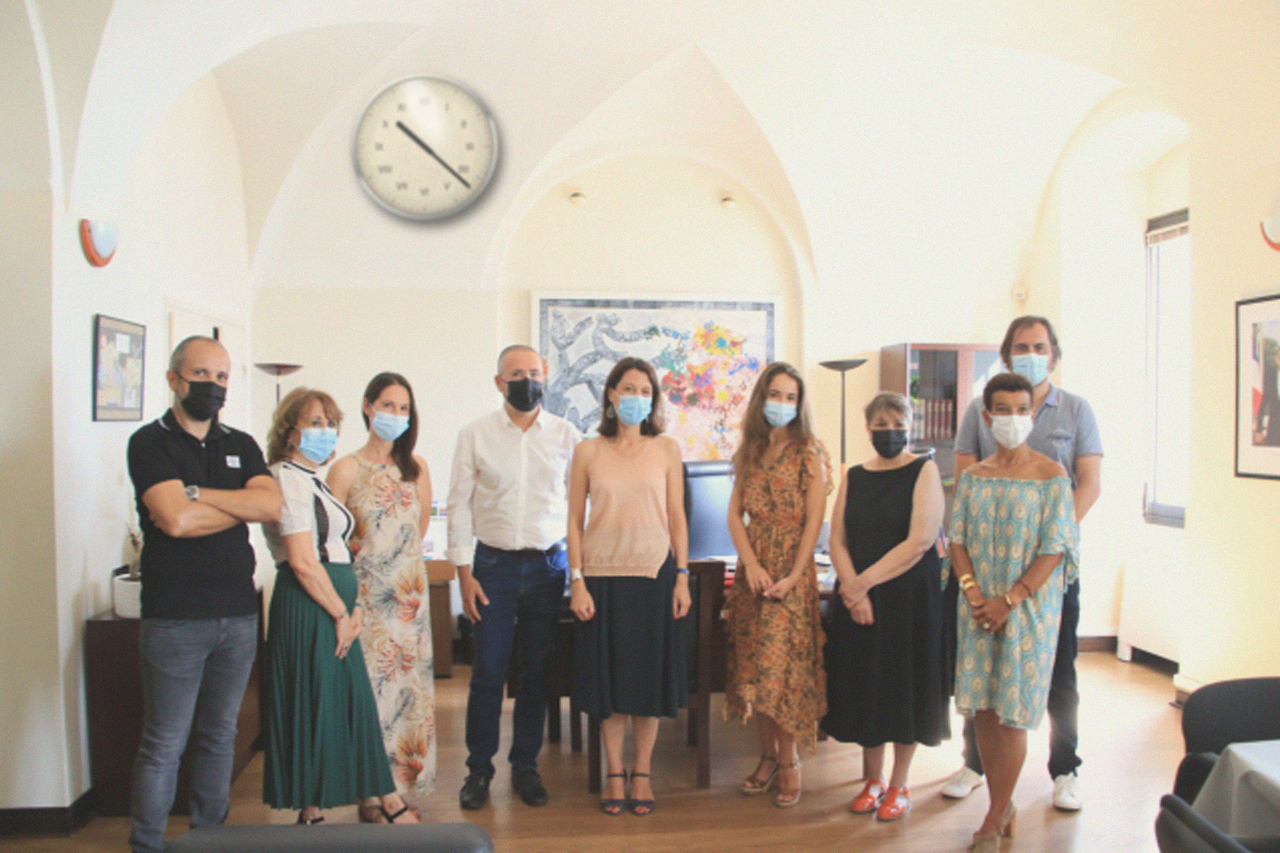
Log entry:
10 h 22 min
